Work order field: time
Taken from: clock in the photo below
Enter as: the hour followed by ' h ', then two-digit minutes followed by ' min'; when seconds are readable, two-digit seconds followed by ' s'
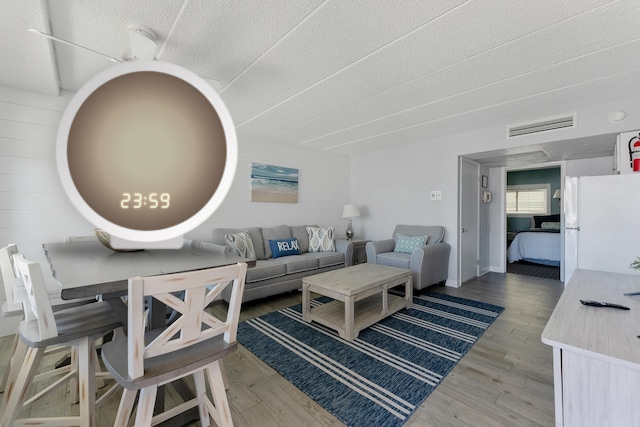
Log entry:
23 h 59 min
